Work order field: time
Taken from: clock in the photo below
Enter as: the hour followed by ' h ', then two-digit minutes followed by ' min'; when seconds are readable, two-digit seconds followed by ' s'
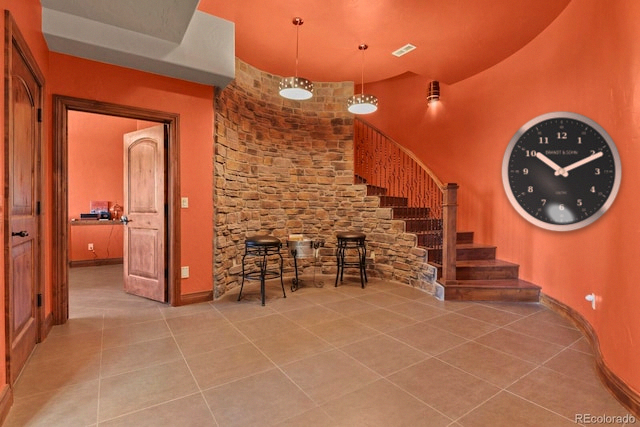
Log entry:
10 h 11 min
